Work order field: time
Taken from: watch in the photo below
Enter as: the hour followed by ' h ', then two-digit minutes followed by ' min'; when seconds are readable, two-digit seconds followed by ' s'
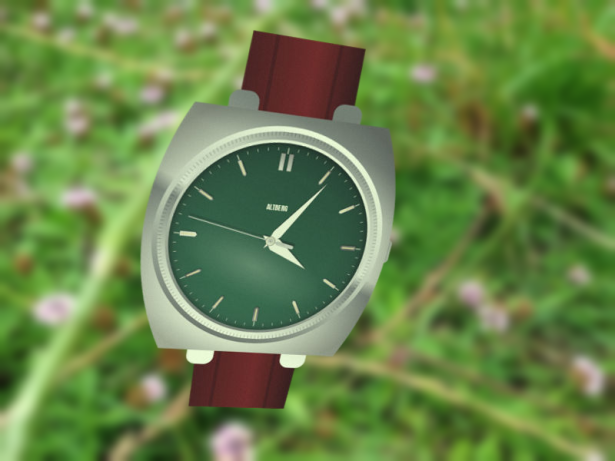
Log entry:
4 h 05 min 47 s
